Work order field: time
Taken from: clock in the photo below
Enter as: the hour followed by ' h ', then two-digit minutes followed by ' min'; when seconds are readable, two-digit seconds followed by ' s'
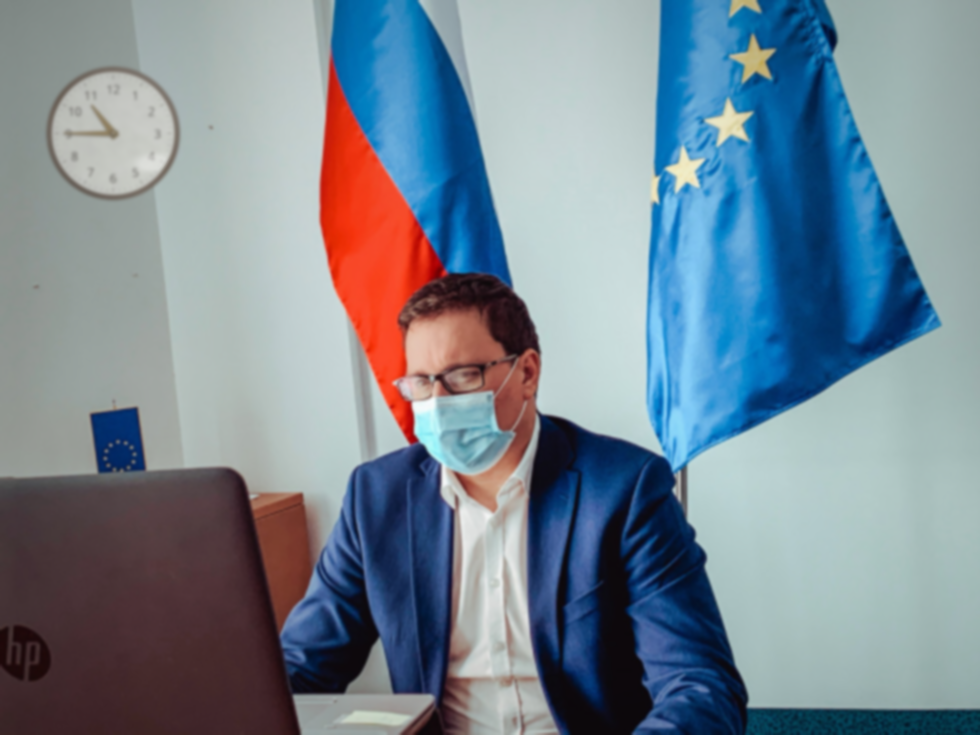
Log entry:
10 h 45 min
